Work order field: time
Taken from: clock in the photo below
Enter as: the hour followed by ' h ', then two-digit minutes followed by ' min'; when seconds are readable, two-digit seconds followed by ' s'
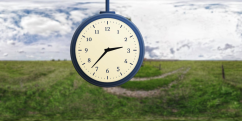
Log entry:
2 h 37 min
